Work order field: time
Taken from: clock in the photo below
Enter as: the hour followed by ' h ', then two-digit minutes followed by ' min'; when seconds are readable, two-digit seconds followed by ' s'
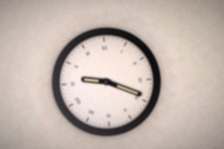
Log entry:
9 h 19 min
